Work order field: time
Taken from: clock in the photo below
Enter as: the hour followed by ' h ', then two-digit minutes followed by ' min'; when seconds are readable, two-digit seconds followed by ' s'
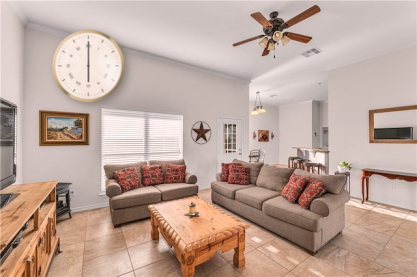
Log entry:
6 h 00 min
